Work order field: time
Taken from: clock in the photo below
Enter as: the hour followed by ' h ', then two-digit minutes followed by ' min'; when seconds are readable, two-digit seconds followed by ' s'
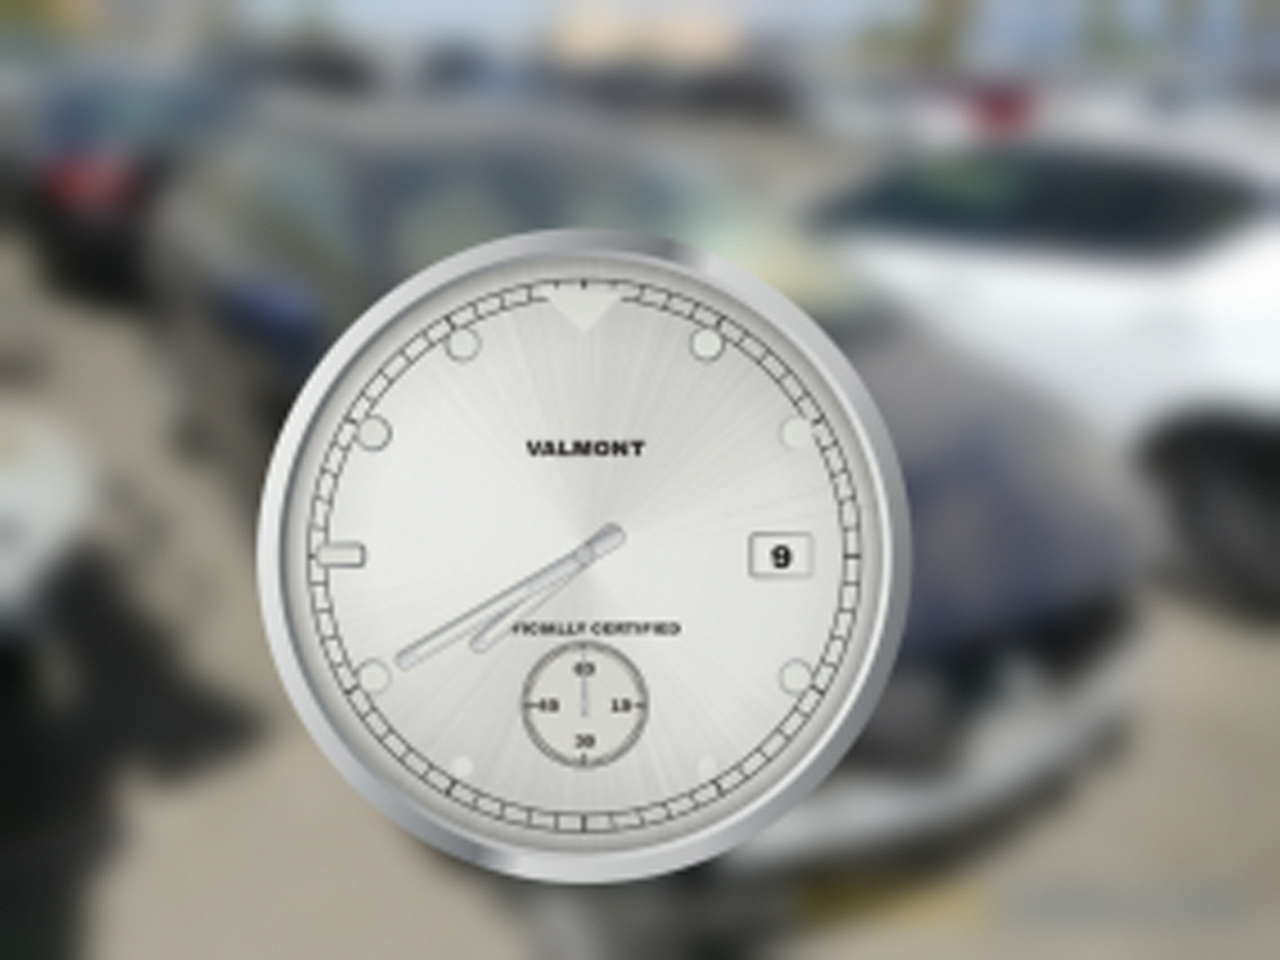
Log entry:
7 h 40 min
